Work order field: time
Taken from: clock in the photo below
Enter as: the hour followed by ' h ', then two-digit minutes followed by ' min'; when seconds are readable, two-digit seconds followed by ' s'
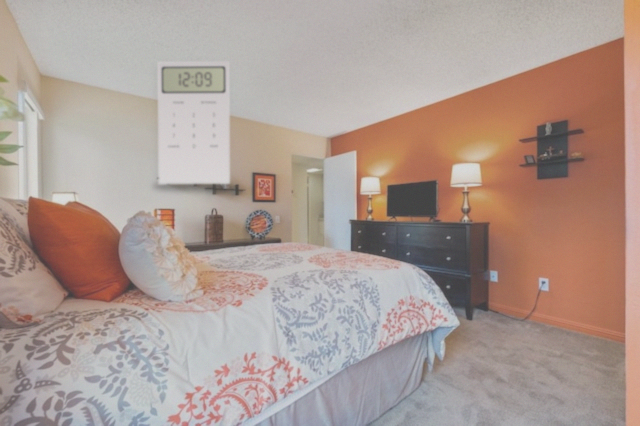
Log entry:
12 h 09 min
